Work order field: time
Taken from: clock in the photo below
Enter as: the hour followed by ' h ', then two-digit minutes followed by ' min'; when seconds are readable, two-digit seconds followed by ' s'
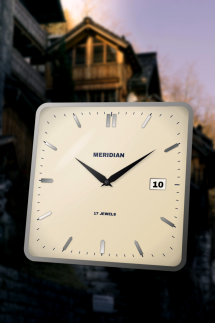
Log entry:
10 h 09 min
